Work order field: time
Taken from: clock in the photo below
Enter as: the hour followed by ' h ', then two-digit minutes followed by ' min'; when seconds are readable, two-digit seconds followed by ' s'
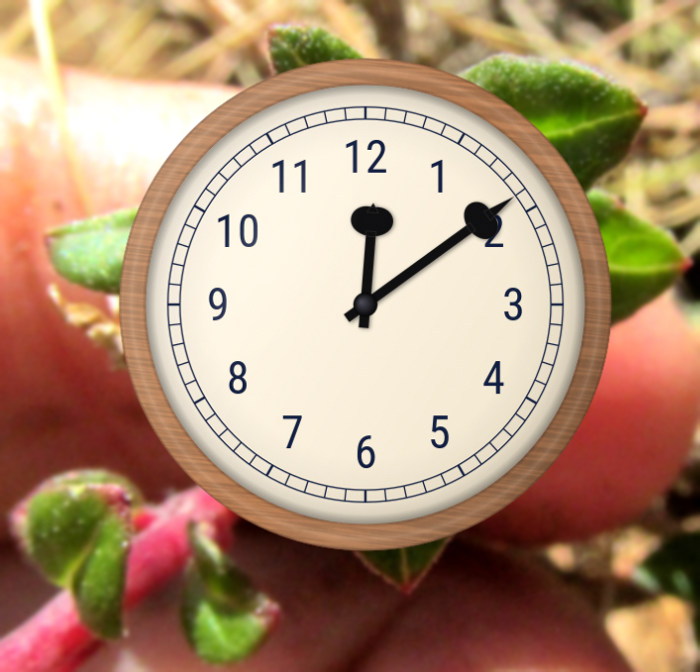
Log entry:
12 h 09 min
